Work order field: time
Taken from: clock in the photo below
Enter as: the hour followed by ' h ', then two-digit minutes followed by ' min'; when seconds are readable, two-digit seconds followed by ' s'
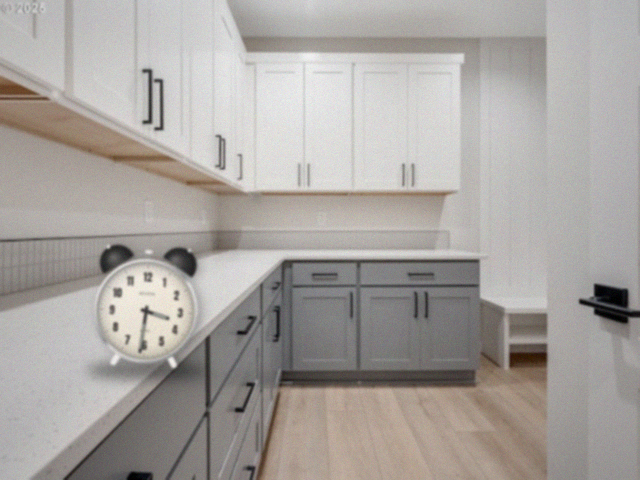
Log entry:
3 h 31 min
